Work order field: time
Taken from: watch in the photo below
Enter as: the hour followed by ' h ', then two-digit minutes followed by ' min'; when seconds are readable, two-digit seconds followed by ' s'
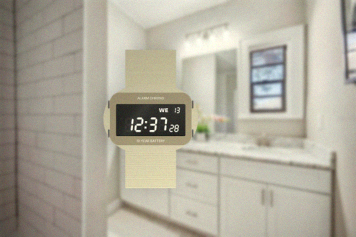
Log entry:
12 h 37 min 28 s
